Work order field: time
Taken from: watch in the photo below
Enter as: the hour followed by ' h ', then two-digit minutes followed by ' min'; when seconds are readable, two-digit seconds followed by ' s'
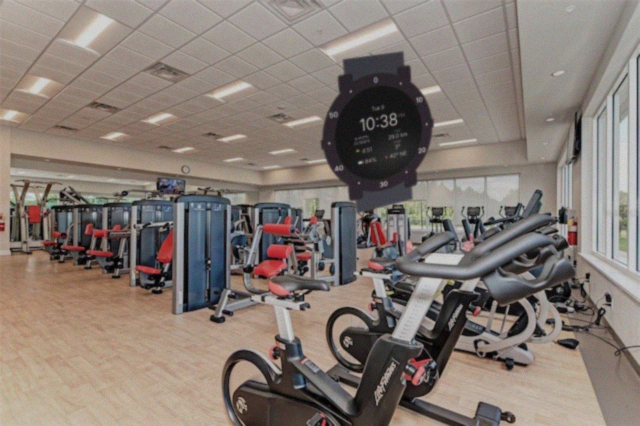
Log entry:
10 h 38 min
